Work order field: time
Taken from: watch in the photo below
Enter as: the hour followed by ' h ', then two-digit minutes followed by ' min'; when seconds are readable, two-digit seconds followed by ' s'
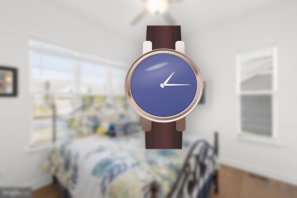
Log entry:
1 h 15 min
